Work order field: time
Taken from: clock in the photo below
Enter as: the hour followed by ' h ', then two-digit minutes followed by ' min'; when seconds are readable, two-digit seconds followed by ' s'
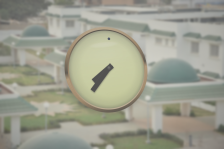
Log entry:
7 h 36 min
